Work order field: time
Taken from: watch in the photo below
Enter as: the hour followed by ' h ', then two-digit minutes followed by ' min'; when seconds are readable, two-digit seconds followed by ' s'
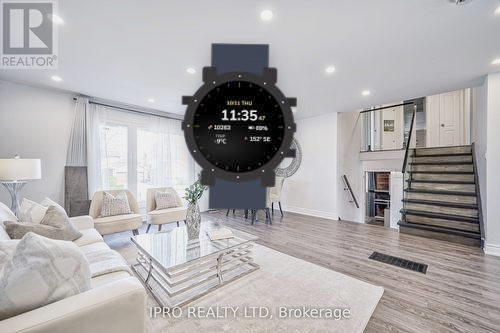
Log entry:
11 h 35 min
